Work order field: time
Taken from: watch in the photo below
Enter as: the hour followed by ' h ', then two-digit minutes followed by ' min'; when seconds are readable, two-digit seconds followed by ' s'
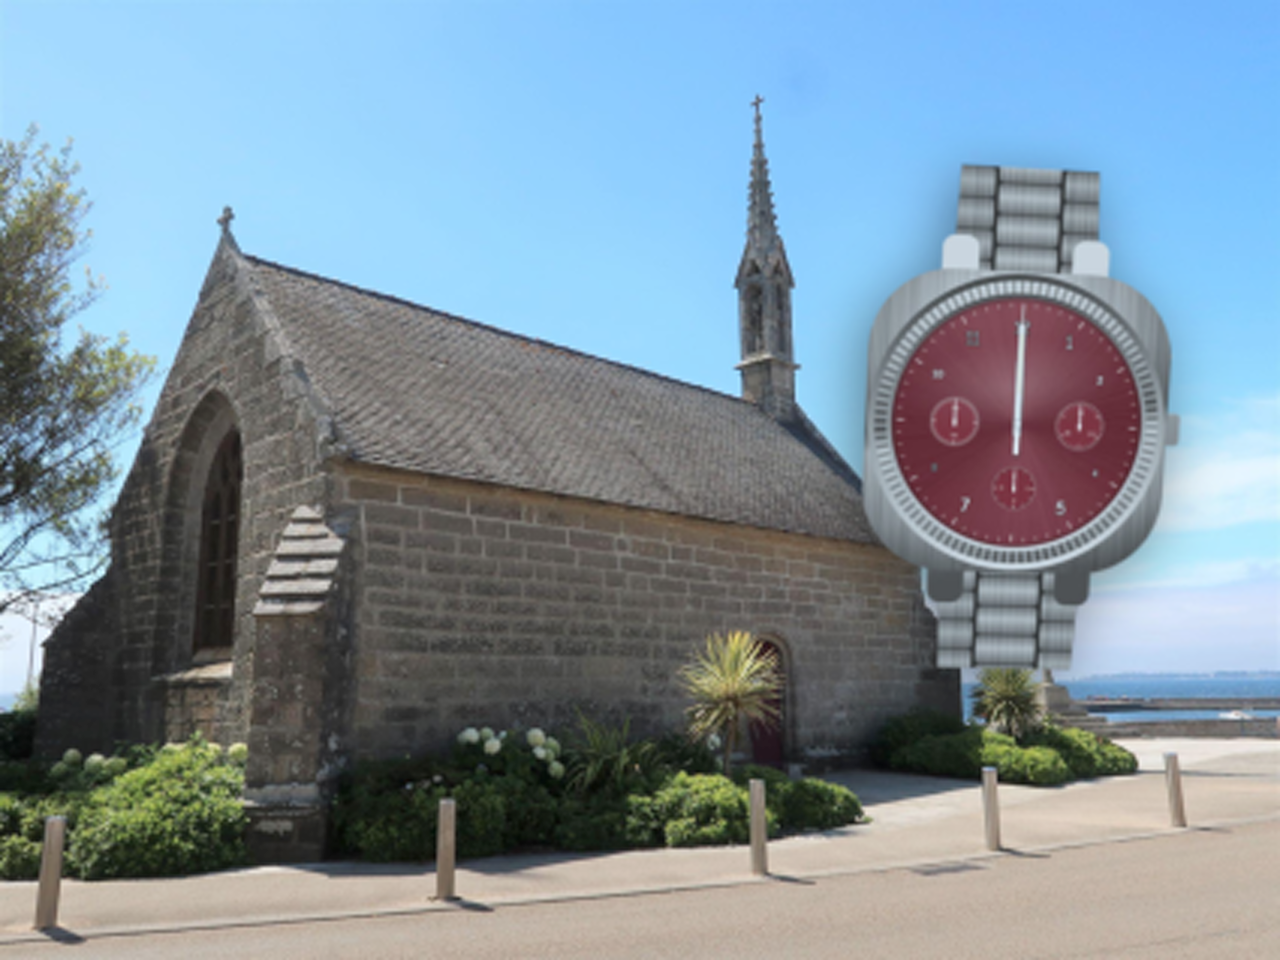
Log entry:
12 h 00 min
